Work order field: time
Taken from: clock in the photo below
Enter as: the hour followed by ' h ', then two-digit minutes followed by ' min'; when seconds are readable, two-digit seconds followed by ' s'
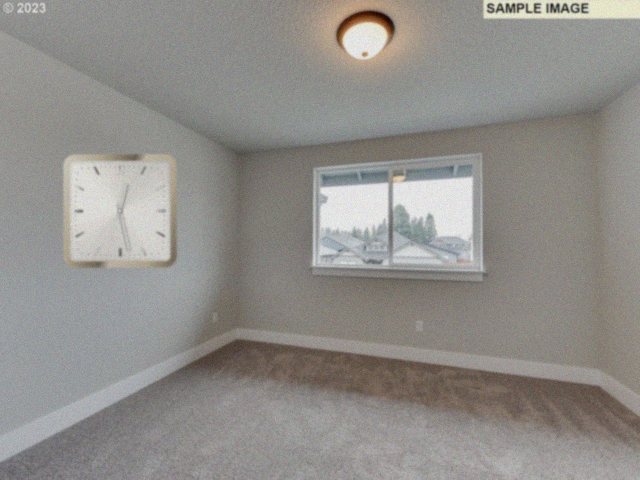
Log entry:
12 h 28 min
